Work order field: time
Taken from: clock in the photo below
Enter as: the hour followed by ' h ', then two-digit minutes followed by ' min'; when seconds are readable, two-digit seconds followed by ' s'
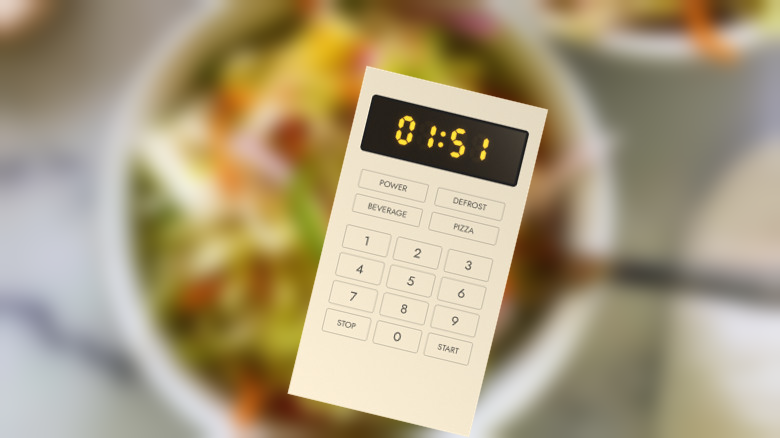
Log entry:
1 h 51 min
